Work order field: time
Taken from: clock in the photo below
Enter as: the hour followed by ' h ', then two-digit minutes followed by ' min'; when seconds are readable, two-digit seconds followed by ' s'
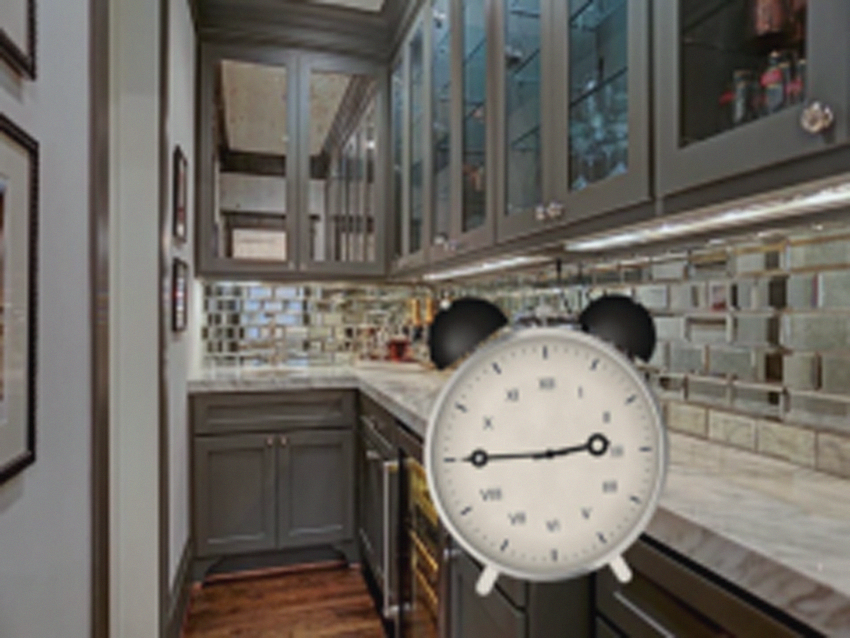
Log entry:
2 h 45 min
